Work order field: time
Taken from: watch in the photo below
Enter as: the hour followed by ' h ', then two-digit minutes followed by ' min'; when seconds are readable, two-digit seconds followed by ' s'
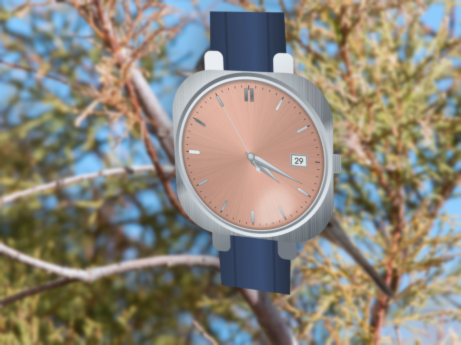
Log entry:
4 h 18 min 55 s
